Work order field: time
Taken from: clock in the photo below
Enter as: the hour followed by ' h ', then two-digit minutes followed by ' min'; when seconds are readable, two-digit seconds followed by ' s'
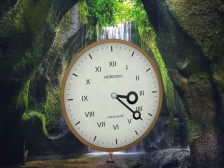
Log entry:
3 h 22 min
